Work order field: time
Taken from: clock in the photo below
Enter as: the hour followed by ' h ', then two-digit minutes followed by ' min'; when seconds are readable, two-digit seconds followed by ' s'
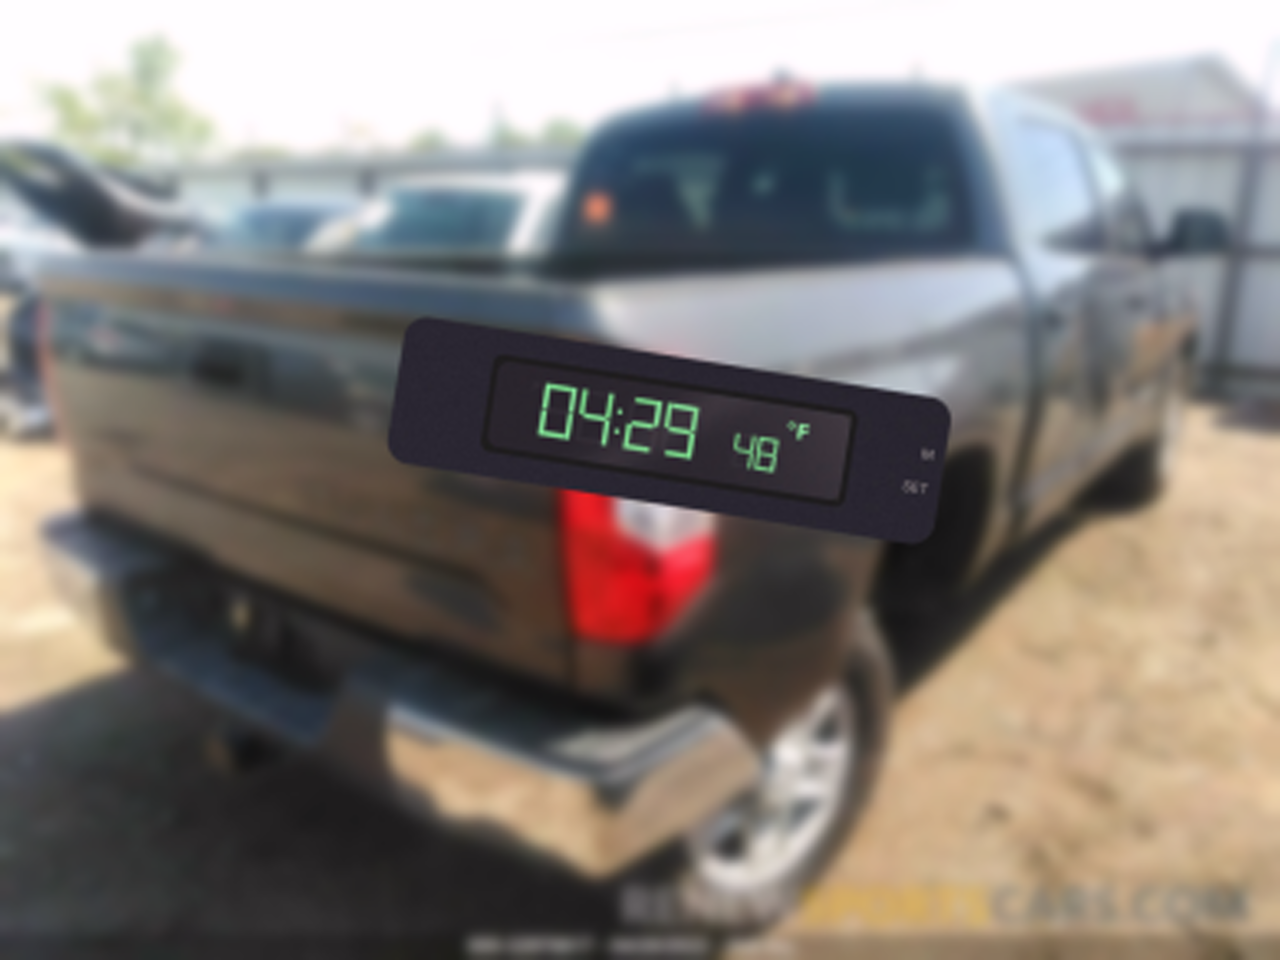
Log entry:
4 h 29 min
